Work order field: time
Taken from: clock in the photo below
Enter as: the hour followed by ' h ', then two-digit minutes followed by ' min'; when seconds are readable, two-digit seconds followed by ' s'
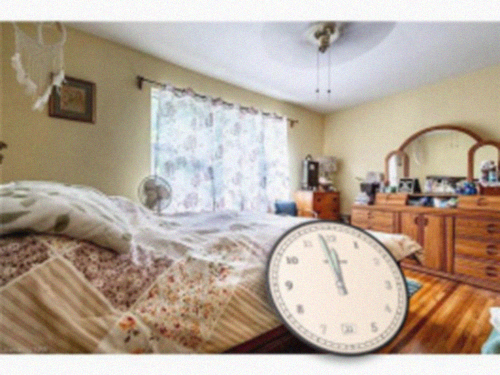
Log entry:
11 h 58 min
